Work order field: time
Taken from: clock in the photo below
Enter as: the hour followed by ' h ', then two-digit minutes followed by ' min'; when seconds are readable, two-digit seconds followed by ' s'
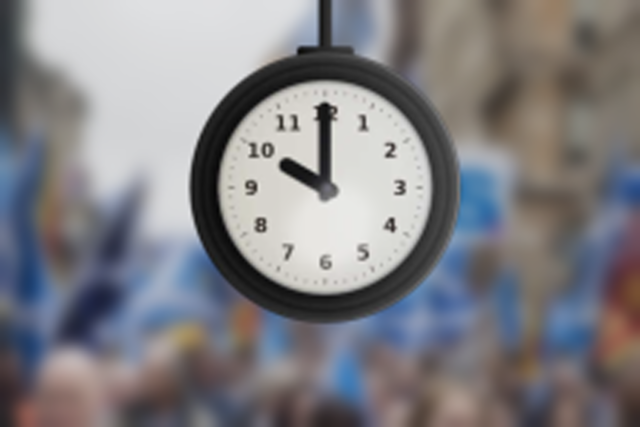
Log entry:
10 h 00 min
